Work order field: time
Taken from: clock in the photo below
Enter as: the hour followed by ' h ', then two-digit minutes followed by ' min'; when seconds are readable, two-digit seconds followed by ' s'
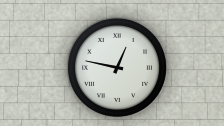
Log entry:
12 h 47 min
